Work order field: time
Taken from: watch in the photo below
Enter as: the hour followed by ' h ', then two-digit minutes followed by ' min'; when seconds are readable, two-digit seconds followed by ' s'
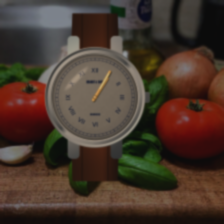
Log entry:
1 h 05 min
